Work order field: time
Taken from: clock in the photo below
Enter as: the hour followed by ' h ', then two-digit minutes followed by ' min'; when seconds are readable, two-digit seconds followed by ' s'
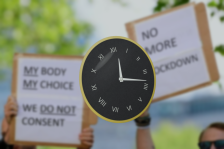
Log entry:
12 h 18 min
